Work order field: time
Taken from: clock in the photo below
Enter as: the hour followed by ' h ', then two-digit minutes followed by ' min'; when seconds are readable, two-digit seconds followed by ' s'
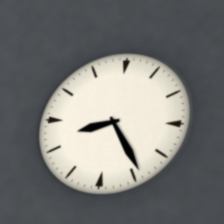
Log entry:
8 h 24 min
